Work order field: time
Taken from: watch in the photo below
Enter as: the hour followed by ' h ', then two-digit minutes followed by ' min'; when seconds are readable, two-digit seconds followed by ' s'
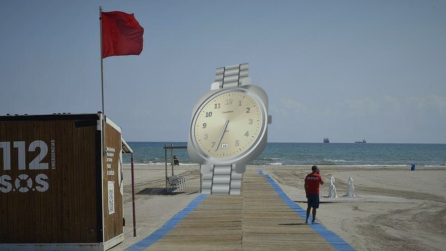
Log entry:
6 h 33 min
